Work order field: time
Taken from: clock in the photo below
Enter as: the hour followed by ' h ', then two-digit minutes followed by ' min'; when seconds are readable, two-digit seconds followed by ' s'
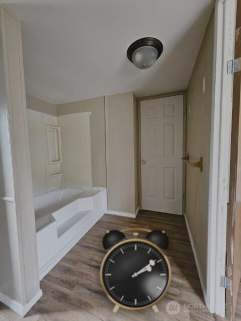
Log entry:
2 h 09 min
